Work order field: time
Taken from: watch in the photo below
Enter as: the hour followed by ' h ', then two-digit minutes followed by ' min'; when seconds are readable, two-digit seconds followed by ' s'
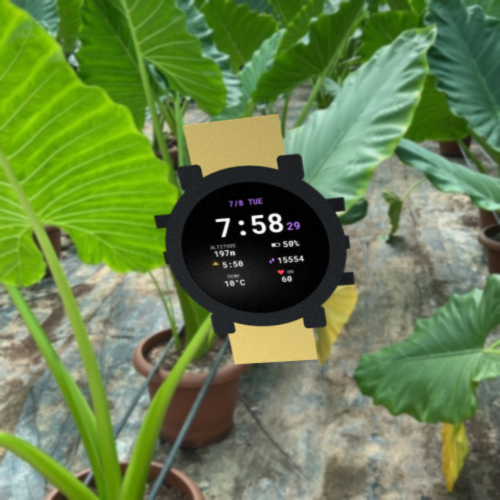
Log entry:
7 h 58 min 29 s
